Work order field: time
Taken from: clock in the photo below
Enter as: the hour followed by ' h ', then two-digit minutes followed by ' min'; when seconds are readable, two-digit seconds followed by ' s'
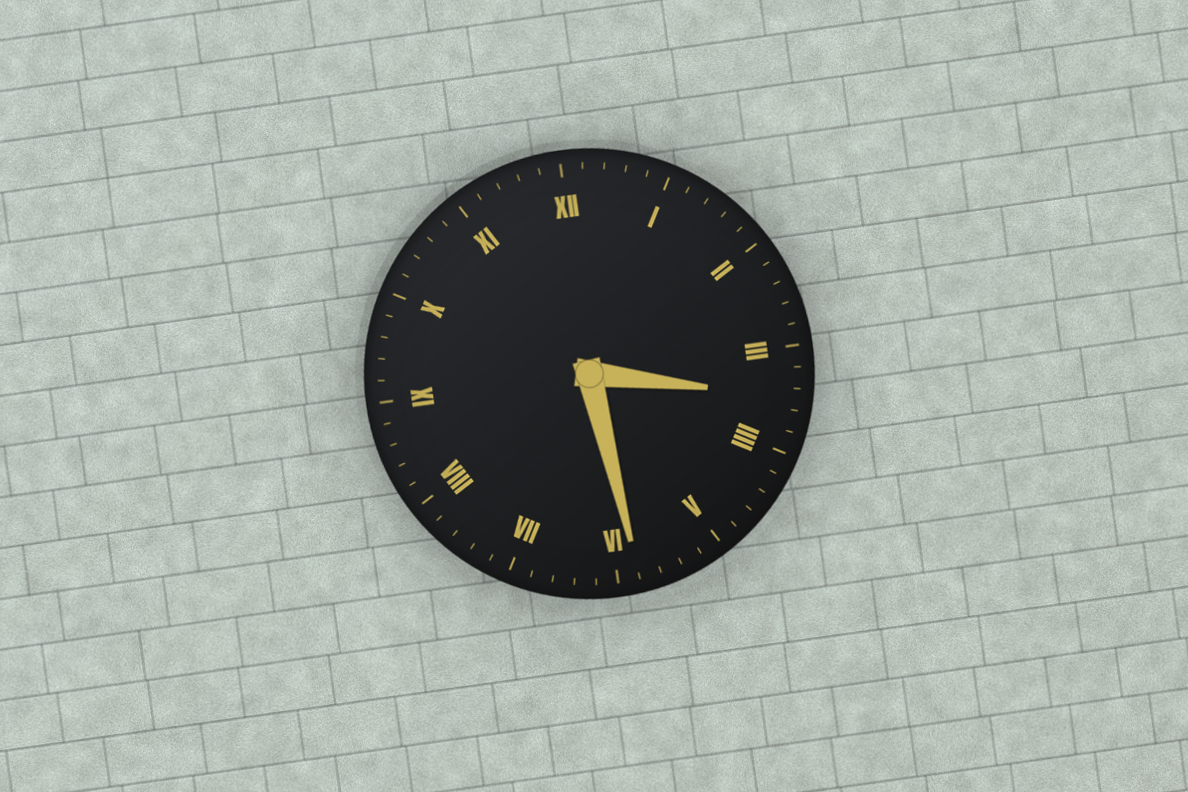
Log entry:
3 h 29 min
